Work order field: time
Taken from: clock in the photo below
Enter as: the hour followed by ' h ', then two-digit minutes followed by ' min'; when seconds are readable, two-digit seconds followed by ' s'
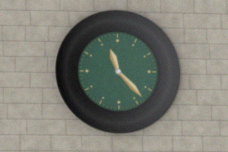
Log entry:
11 h 23 min
